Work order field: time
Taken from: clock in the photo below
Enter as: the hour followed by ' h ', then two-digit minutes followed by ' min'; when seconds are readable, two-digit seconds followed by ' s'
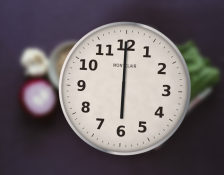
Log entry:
6 h 00 min
